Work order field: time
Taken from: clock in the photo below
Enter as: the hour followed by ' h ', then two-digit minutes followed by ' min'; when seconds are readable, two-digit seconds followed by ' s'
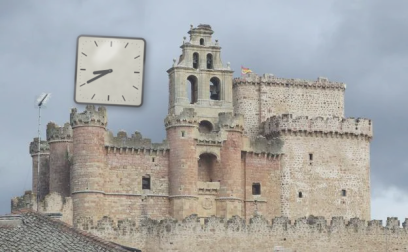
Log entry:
8 h 40 min
